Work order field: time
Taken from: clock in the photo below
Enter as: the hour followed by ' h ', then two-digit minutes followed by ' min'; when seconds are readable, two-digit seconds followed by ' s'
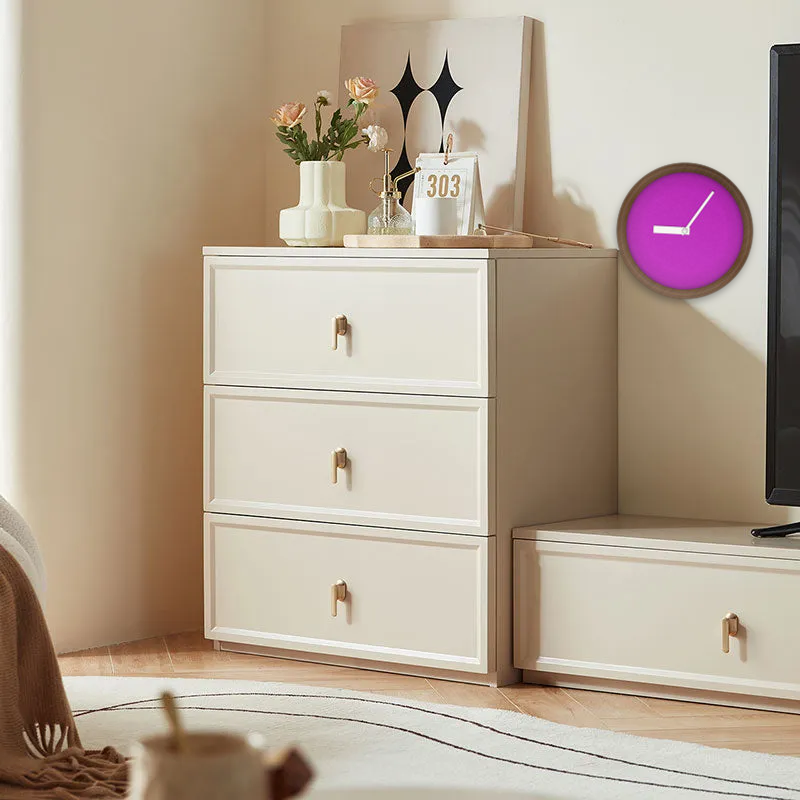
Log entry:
9 h 06 min
